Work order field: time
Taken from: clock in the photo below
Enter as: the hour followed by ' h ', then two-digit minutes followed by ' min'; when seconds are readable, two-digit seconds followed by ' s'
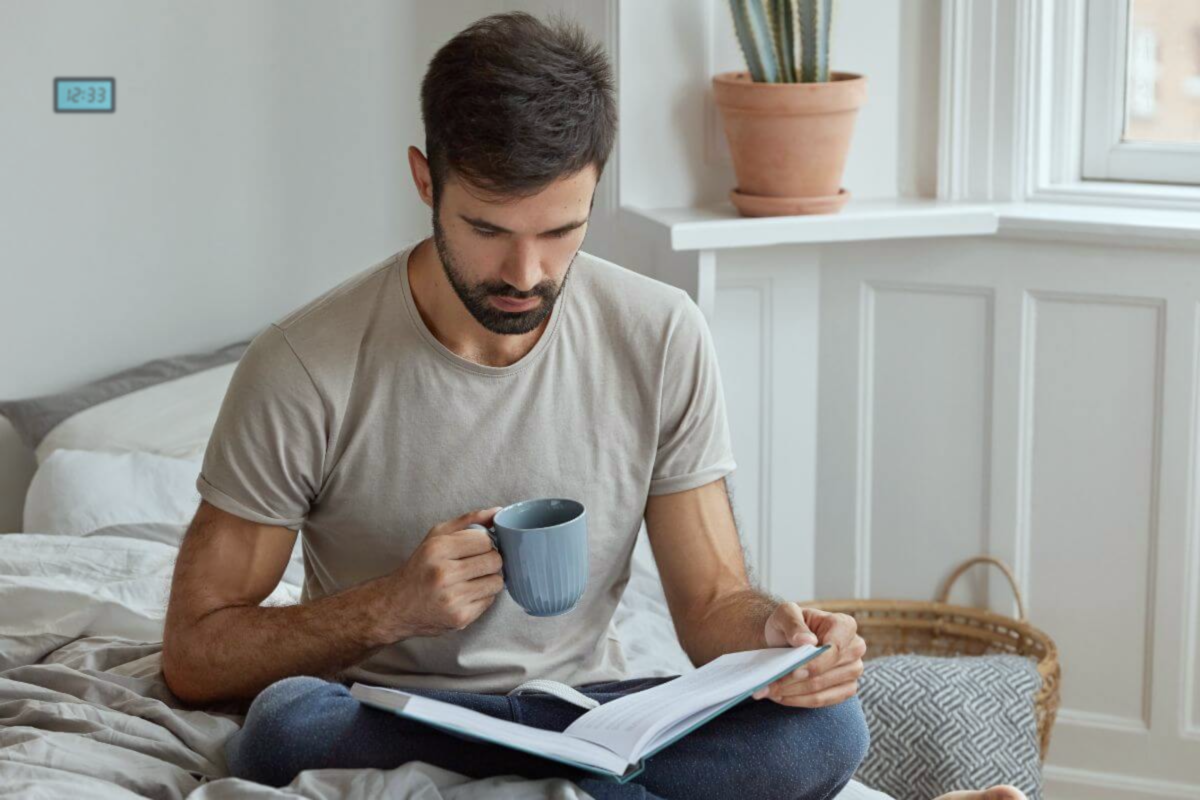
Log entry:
12 h 33 min
